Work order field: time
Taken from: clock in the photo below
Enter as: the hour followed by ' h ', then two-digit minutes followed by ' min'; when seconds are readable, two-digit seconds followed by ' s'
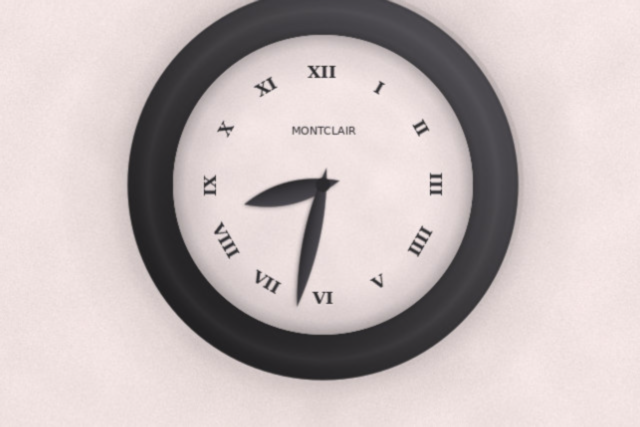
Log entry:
8 h 32 min
